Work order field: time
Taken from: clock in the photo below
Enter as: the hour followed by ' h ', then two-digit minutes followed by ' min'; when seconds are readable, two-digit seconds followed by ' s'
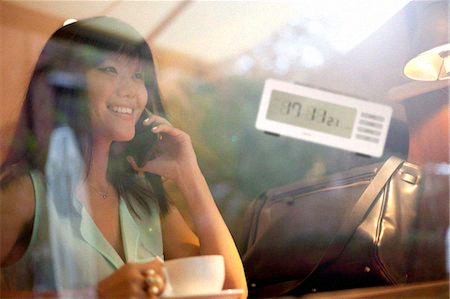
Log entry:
17 h 11 min
